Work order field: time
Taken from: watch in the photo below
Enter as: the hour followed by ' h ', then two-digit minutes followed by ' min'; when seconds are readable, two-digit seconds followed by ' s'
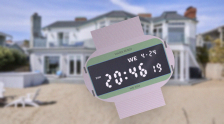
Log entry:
20 h 46 min 19 s
